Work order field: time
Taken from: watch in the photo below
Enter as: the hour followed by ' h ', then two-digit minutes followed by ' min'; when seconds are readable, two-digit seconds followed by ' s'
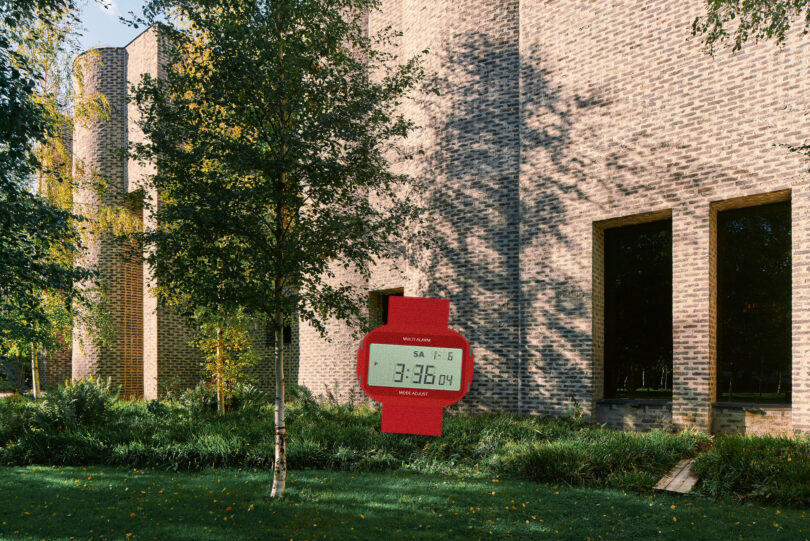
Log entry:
3 h 36 min 04 s
